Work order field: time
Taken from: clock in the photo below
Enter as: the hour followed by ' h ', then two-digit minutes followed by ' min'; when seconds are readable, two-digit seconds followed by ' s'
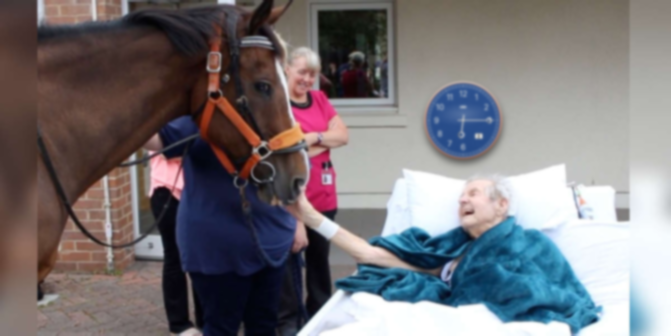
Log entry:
6 h 15 min
